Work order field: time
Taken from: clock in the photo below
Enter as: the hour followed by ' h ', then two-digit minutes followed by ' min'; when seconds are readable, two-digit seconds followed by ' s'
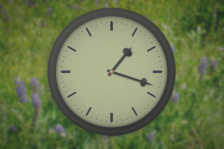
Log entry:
1 h 18 min
